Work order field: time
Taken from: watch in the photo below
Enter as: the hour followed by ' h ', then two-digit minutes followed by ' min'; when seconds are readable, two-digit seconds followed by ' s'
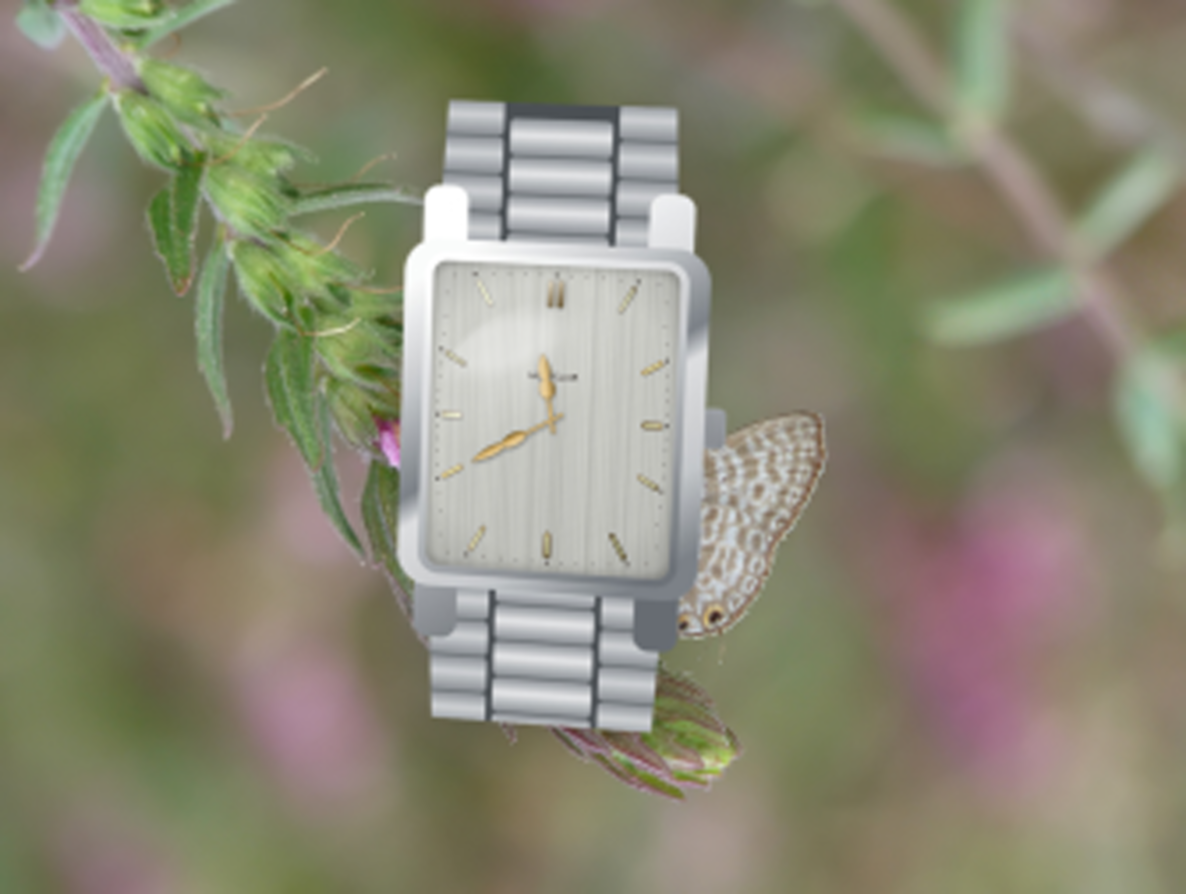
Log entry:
11 h 40 min
